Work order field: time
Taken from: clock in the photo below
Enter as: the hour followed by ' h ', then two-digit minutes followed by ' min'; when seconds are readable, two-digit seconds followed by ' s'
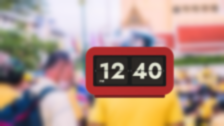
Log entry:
12 h 40 min
